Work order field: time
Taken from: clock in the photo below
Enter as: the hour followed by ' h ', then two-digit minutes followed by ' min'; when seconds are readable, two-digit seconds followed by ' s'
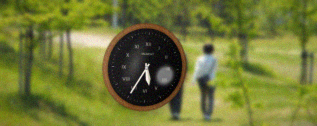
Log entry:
5 h 35 min
